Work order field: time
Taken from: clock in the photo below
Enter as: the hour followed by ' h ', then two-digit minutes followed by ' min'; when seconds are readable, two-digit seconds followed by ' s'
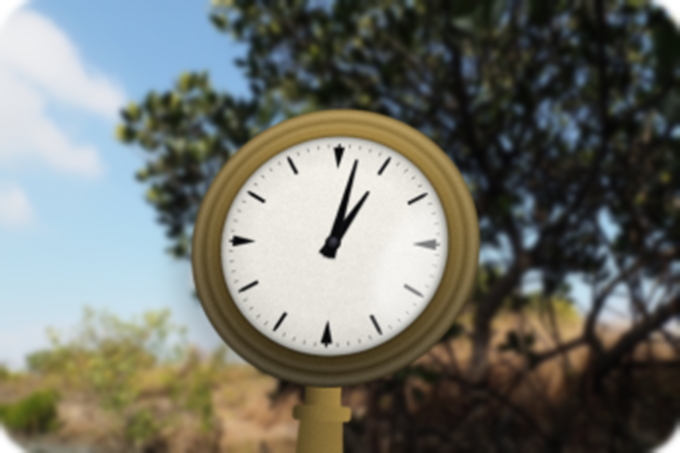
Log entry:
1 h 02 min
